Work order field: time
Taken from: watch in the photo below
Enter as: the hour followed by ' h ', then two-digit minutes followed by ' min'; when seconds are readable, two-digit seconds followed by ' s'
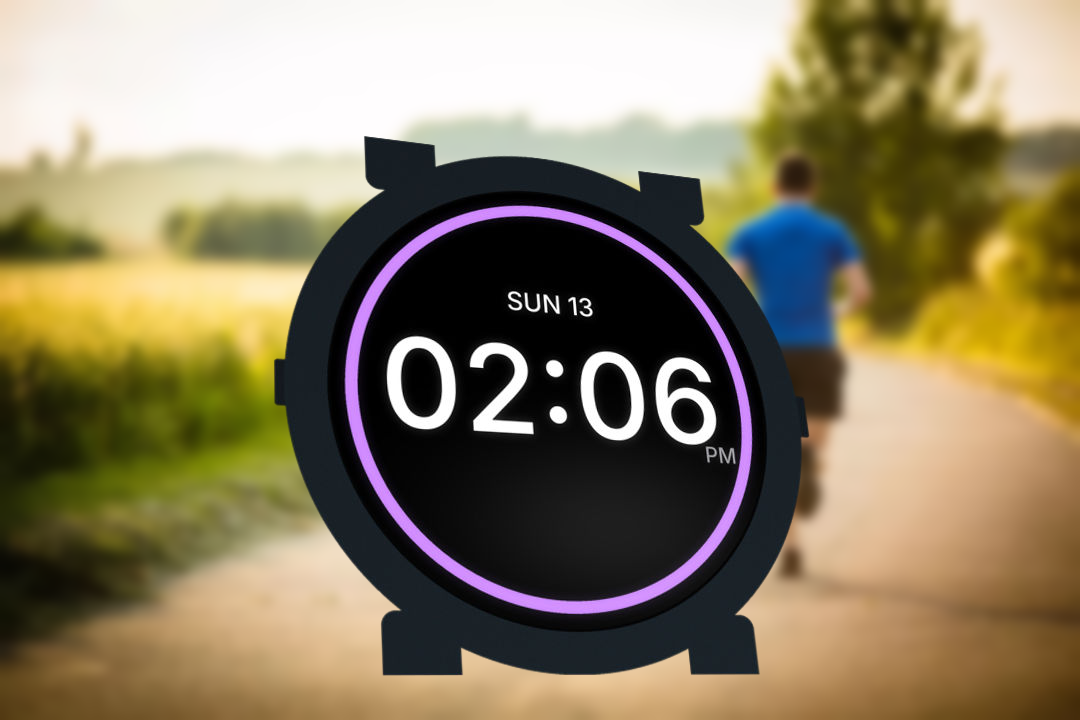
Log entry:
2 h 06 min
